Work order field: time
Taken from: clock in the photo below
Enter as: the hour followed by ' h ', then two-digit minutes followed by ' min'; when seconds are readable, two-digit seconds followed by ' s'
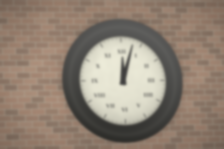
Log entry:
12 h 03 min
